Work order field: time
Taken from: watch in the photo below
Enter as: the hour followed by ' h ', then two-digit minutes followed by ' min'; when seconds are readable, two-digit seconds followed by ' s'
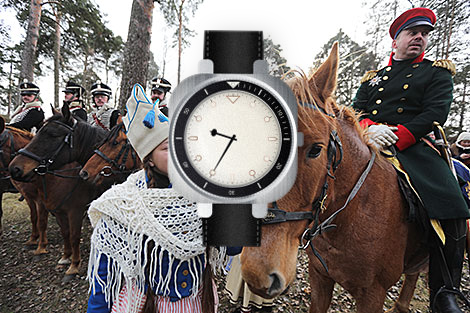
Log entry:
9 h 35 min
